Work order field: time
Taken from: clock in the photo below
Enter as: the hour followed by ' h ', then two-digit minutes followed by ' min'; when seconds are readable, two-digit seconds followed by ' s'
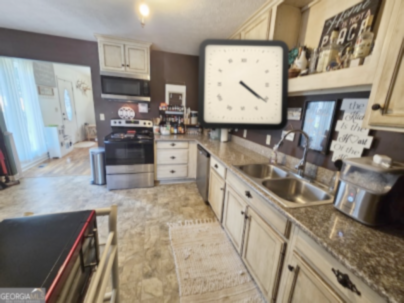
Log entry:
4 h 21 min
